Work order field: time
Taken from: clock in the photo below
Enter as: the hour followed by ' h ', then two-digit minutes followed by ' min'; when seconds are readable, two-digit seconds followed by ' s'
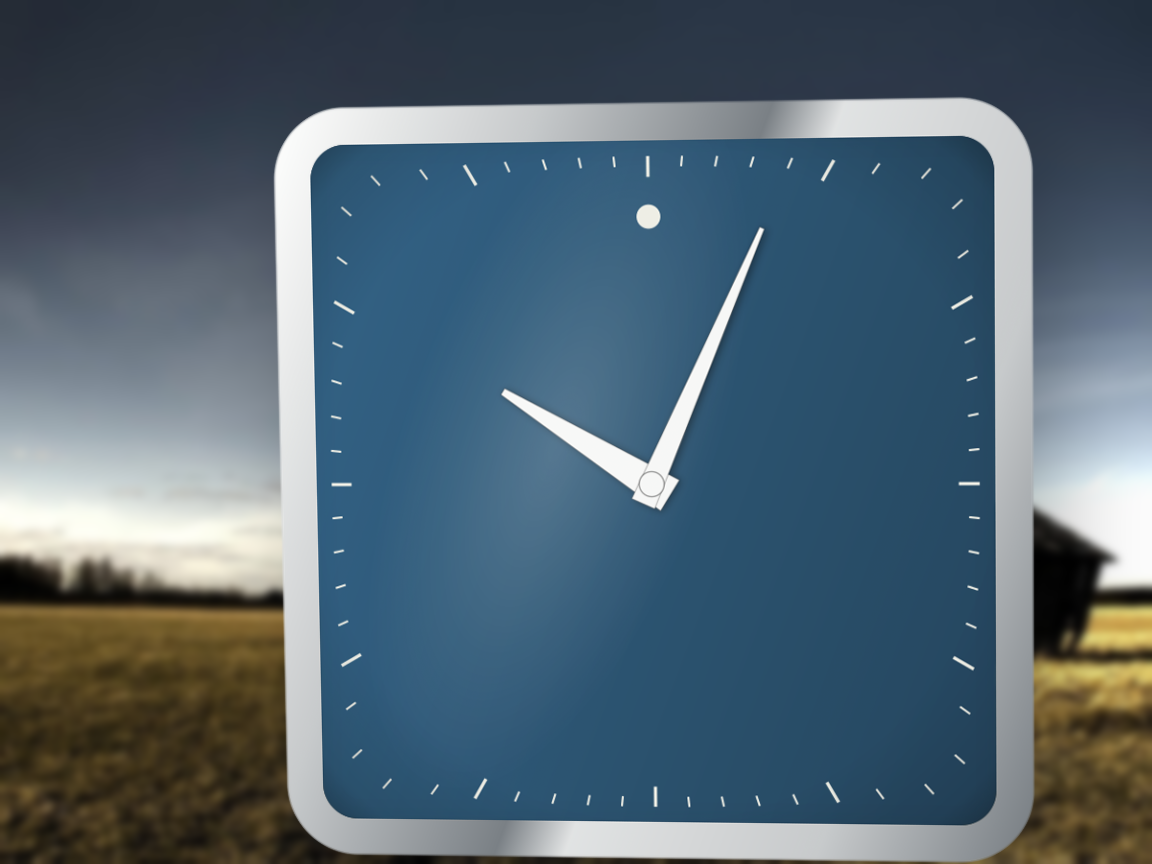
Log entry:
10 h 04 min
